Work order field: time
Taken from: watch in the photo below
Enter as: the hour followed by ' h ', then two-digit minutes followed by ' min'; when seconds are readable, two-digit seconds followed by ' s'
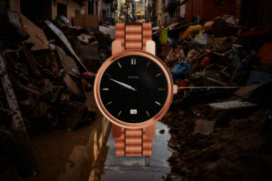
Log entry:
9 h 49 min
